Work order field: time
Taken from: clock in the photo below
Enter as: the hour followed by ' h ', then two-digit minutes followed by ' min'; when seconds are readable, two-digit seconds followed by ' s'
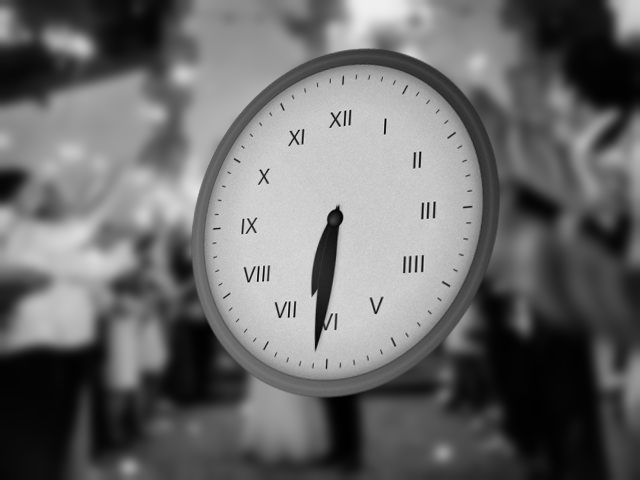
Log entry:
6 h 31 min
